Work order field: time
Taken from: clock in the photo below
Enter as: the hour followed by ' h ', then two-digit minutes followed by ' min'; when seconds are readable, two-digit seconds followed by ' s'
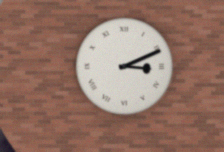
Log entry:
3 h 11 min
